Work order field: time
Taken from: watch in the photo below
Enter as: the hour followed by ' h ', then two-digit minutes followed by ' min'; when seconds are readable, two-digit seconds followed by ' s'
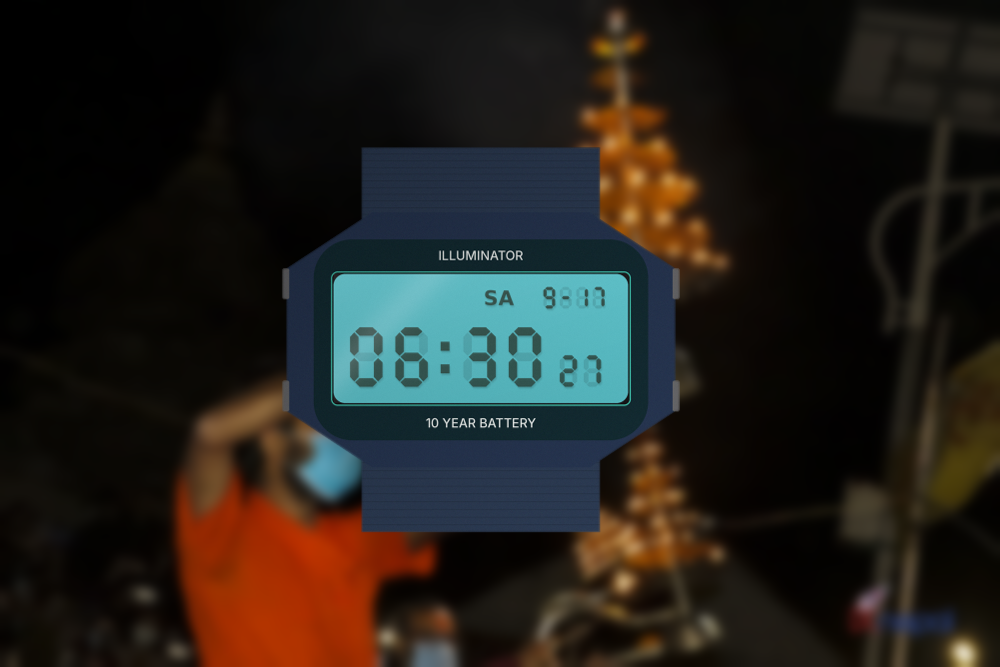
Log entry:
6 h 30 min 27 s
